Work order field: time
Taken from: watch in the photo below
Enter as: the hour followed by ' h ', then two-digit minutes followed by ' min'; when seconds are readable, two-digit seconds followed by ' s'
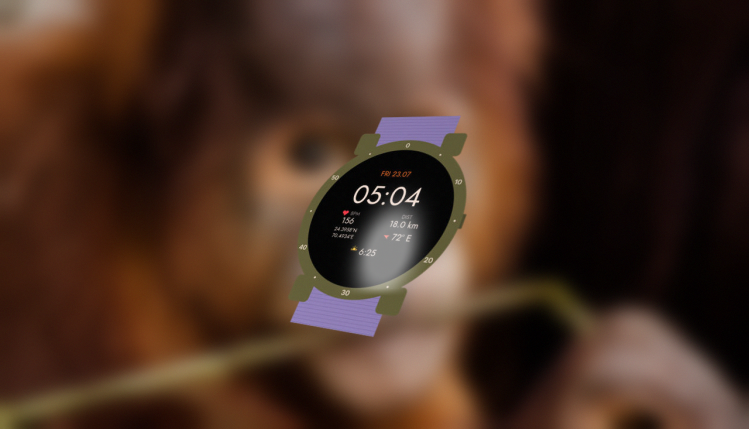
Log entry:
5 h 04 min
